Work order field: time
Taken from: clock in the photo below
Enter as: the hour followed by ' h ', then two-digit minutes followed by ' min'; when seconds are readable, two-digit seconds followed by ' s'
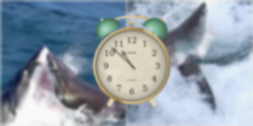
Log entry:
10 h 52 min
